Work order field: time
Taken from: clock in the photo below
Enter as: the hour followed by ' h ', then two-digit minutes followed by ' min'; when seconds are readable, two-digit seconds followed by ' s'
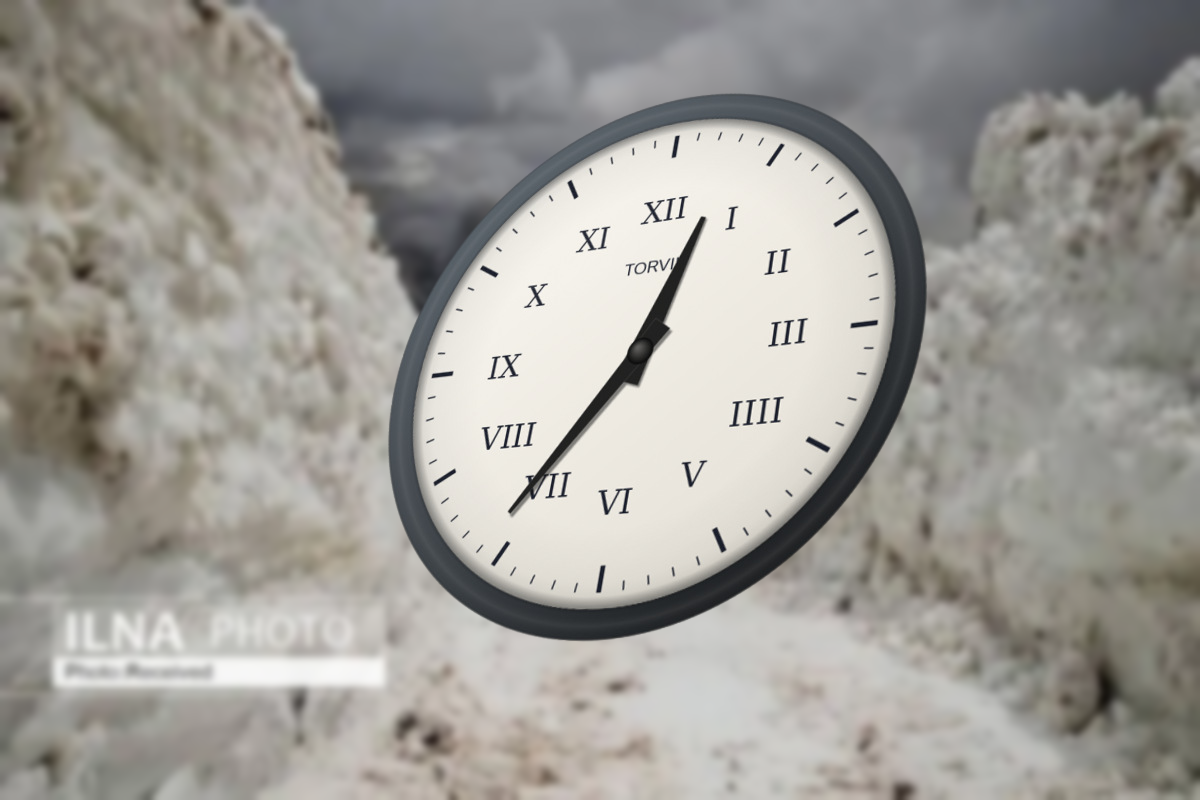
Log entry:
12 h 36 min
